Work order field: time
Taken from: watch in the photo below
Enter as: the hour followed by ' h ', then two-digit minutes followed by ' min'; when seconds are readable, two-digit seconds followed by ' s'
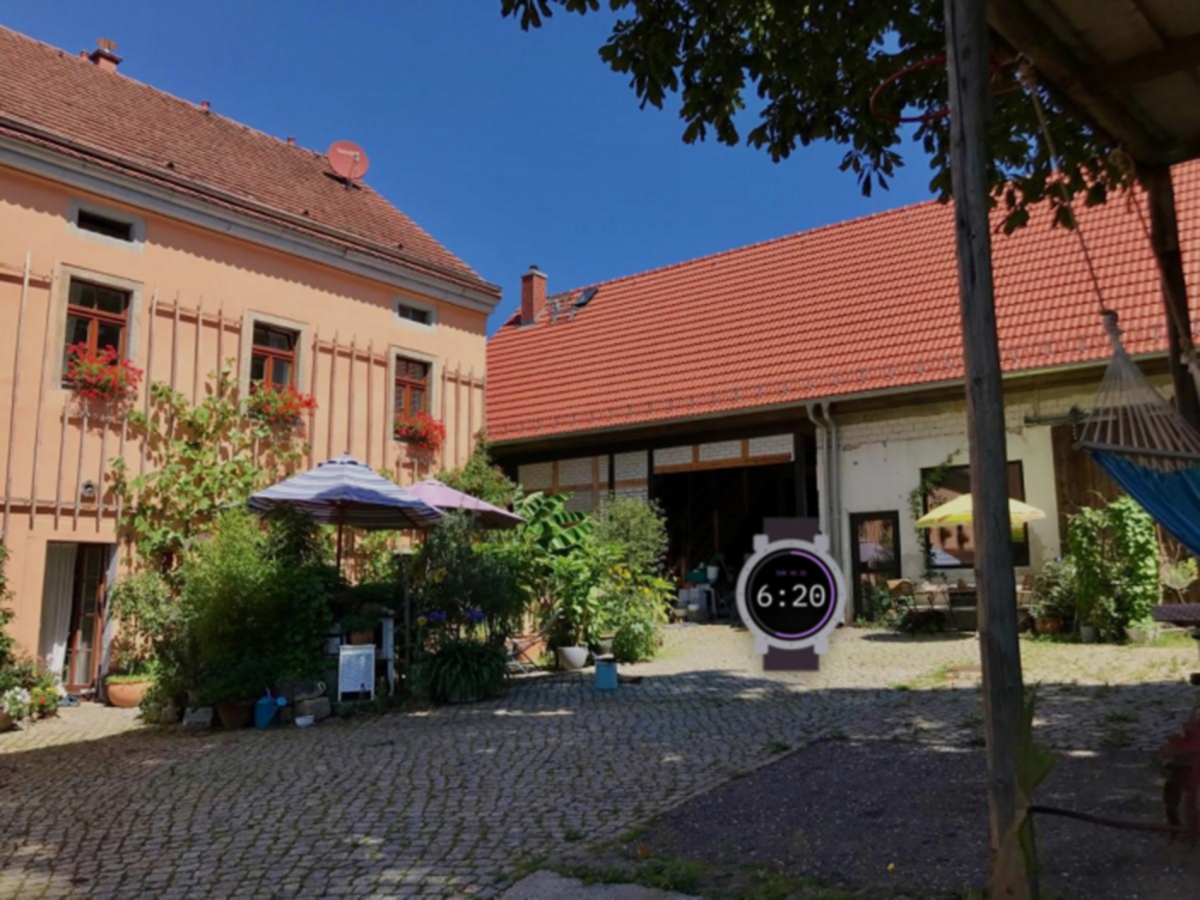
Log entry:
6 h 20 min
